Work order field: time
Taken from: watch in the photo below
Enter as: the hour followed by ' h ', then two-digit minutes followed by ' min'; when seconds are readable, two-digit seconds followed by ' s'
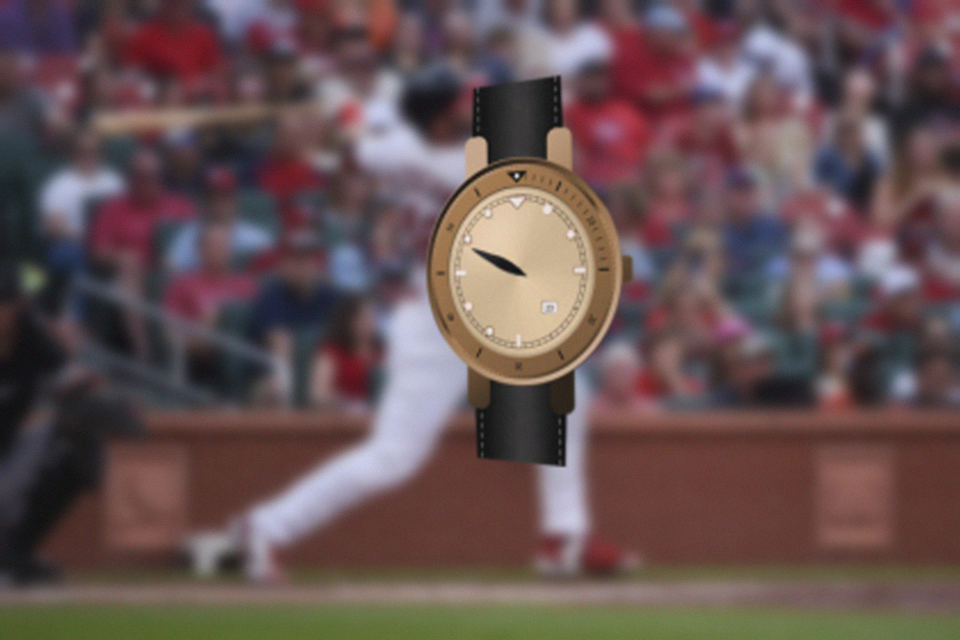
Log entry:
9 h 49 min
